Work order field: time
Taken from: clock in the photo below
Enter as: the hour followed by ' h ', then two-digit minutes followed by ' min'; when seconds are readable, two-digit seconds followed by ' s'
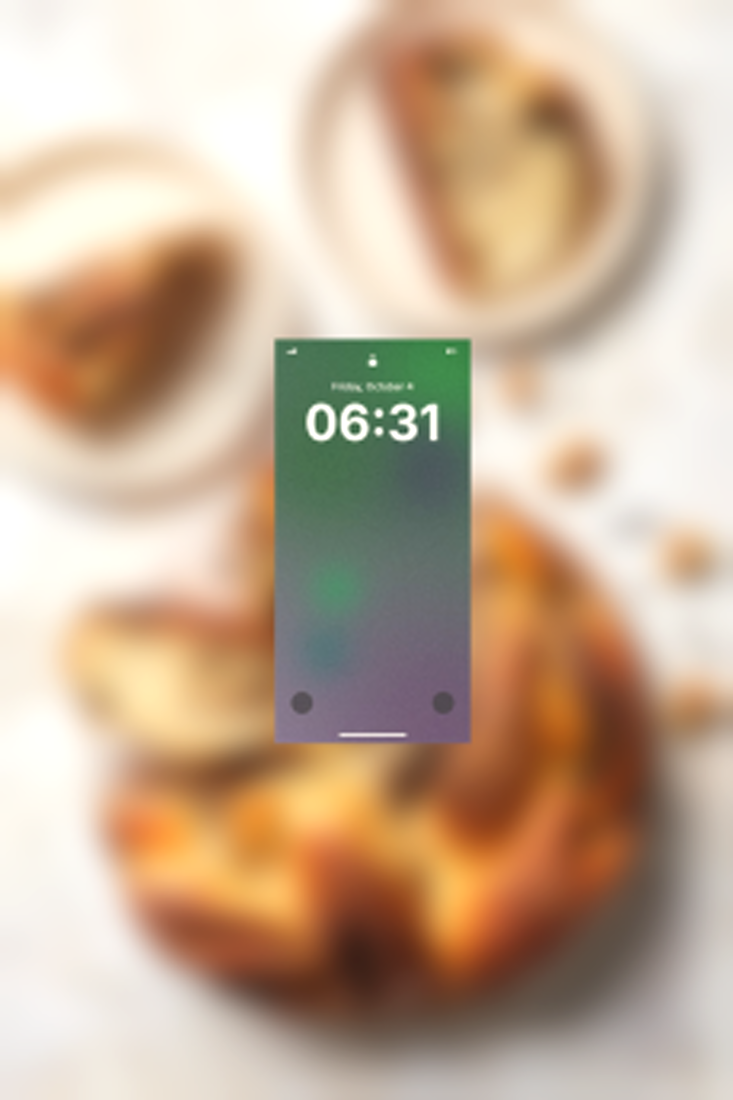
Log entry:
6 h 31 min
